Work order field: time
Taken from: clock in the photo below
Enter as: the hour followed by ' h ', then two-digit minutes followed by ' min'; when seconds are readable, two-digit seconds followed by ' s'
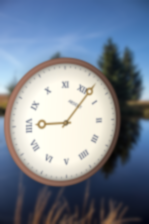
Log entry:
8 h 02 min
